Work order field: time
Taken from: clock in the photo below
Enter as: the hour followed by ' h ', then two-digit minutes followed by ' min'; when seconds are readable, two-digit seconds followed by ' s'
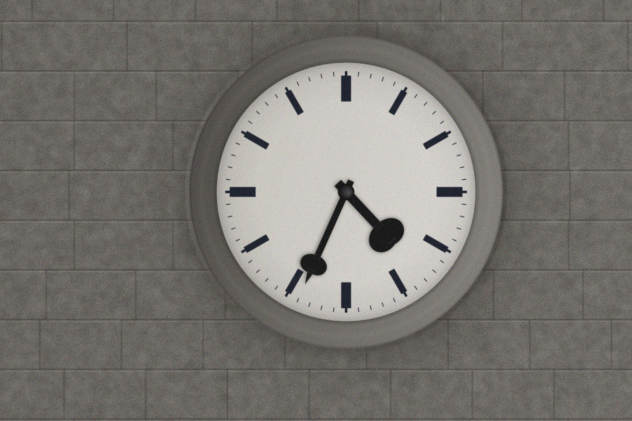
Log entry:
4 h 34 min
